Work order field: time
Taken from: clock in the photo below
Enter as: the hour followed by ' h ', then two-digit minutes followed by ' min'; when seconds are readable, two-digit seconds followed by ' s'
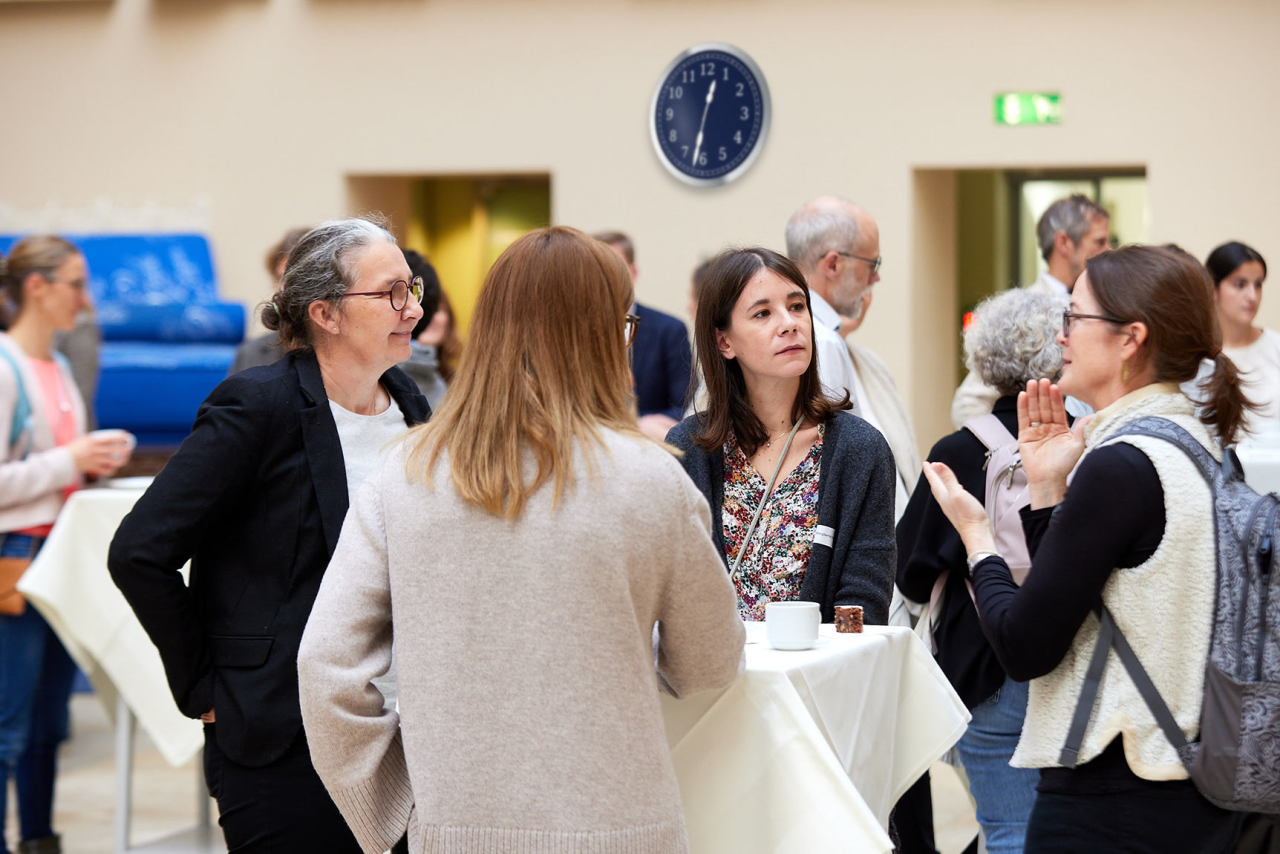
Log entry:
12 h 32 min
